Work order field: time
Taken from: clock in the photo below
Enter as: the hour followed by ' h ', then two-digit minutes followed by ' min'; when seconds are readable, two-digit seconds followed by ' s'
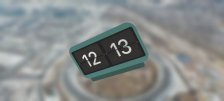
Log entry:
12 h 13 min
